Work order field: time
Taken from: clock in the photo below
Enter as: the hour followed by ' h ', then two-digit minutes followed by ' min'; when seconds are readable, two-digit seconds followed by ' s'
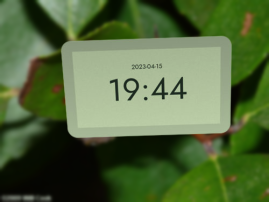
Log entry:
19 h 44 min
